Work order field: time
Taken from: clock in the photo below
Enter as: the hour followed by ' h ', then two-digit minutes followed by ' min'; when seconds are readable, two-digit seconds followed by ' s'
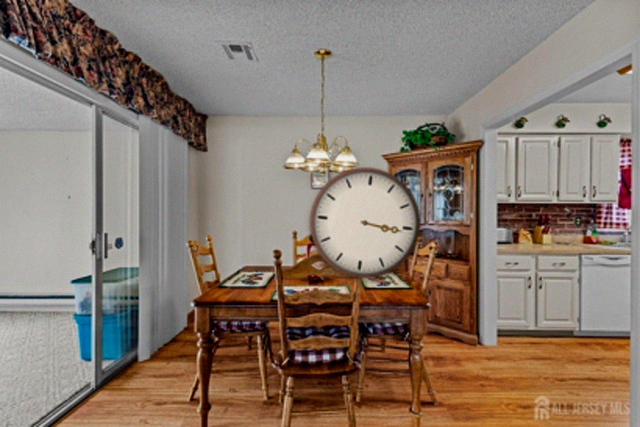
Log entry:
3 h 16 min
